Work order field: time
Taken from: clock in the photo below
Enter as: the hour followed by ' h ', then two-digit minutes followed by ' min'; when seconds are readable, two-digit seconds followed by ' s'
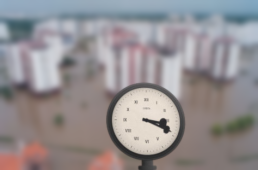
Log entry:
3 h 19 min
